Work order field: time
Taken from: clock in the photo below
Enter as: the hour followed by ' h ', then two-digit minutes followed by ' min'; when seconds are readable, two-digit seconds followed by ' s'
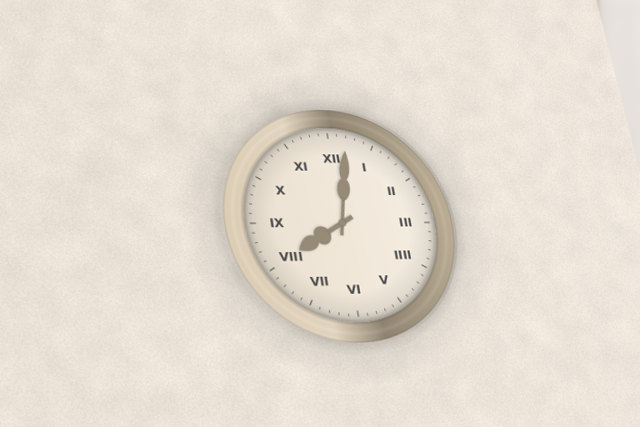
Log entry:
8 h 02 min
